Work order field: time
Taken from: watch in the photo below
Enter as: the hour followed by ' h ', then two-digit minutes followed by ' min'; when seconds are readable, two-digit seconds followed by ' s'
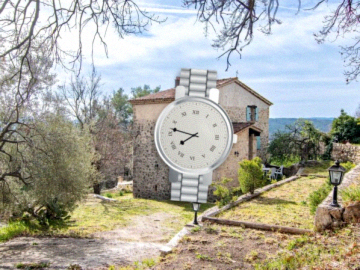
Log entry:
7 h 47 min
